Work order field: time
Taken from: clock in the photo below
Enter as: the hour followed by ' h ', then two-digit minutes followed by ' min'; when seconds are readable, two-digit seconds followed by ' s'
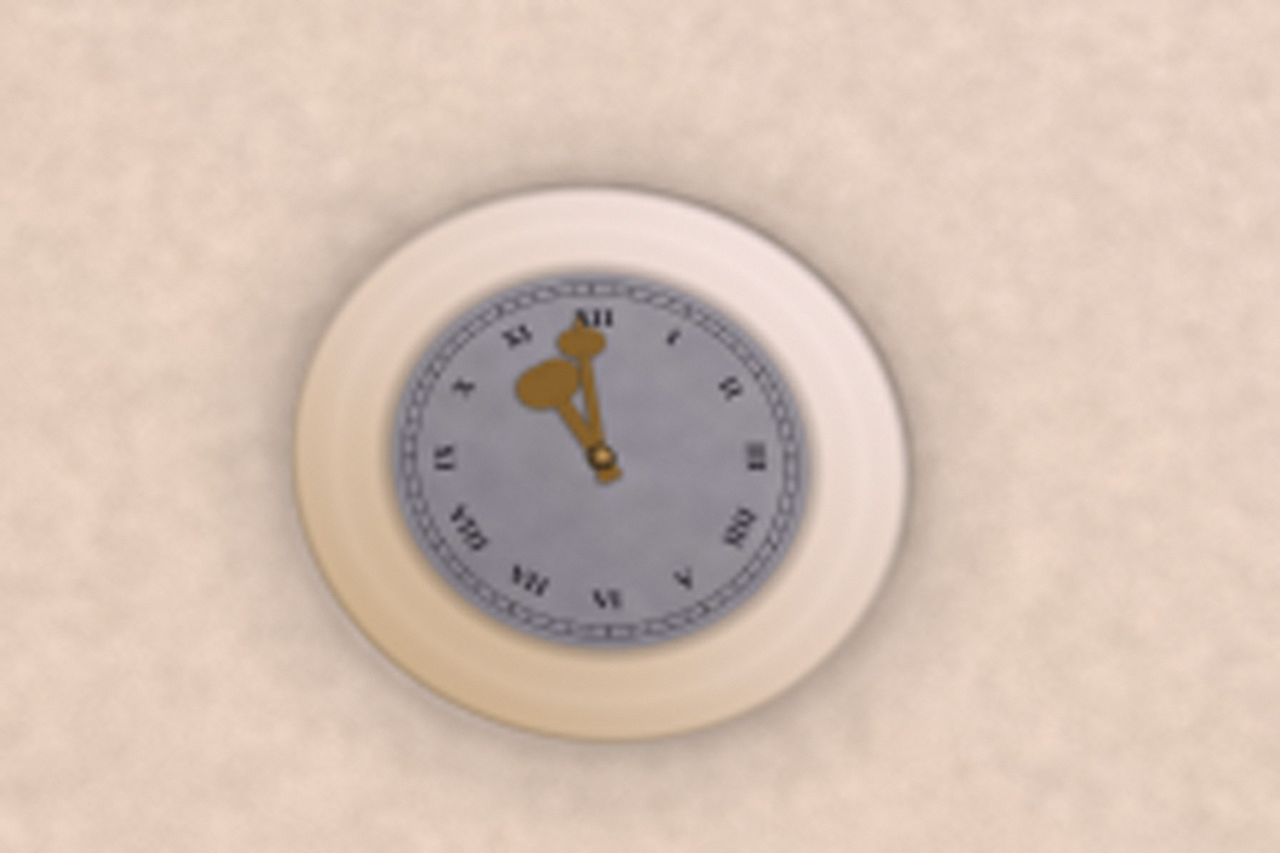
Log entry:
10 h 59 min
